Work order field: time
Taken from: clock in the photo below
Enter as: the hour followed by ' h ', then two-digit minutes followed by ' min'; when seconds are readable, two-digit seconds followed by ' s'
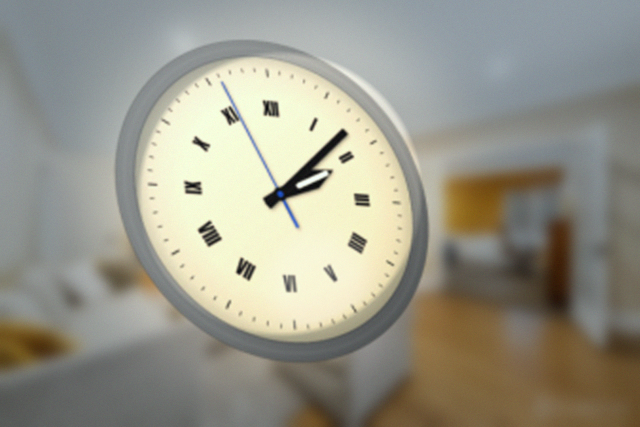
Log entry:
2 h 07 min 56 s
